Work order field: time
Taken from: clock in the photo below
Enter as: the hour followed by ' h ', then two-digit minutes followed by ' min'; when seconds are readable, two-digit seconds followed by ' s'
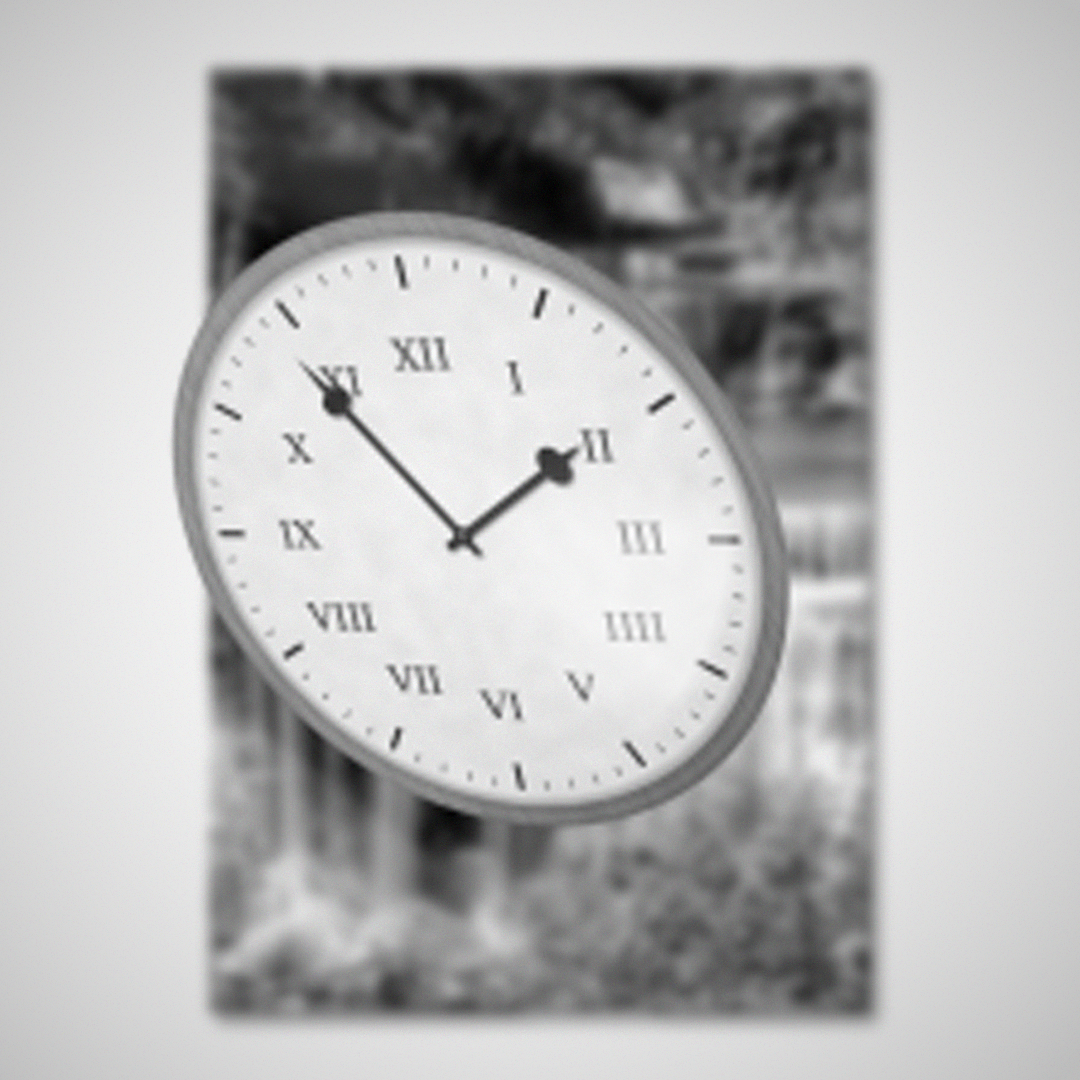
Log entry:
1 h 54 min
